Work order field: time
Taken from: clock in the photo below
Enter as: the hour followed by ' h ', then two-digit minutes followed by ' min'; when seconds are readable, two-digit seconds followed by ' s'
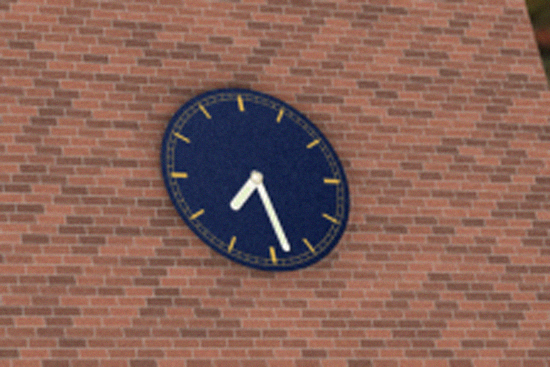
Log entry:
7 h 28 min
